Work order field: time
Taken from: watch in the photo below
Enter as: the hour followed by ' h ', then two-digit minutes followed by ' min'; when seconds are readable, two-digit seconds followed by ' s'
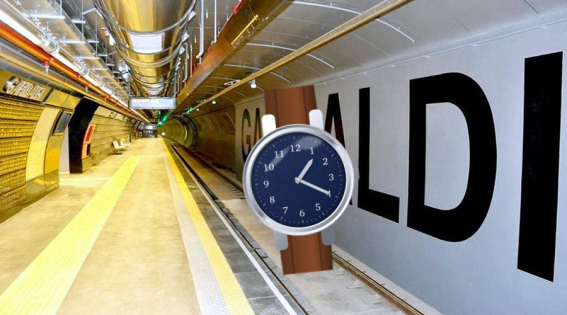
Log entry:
1 h 20 min
